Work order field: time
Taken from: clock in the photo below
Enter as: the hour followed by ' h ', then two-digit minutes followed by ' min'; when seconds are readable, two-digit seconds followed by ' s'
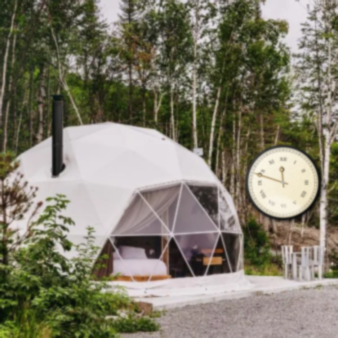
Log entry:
11 h 48 min
